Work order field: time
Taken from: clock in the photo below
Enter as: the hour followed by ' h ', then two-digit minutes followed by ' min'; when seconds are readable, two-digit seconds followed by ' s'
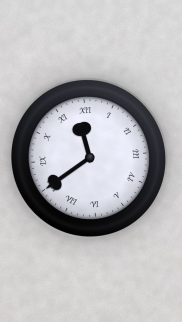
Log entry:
11 h 40 min
